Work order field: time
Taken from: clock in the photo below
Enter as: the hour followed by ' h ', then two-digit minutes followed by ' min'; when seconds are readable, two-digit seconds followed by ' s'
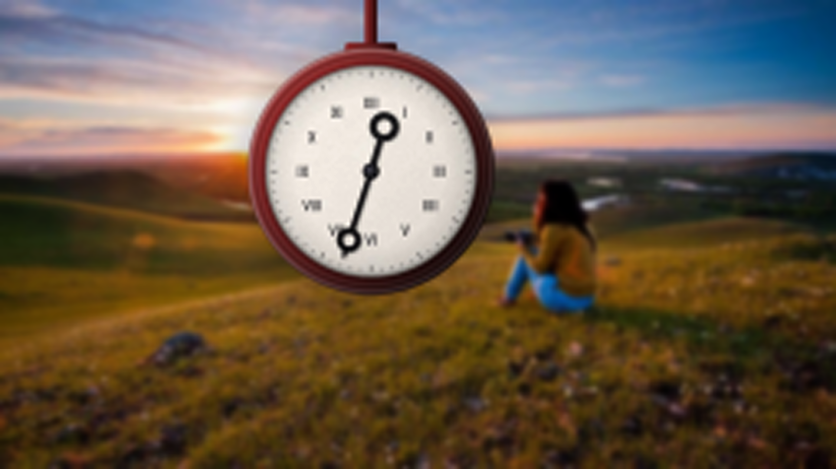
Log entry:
12 h 33 min
